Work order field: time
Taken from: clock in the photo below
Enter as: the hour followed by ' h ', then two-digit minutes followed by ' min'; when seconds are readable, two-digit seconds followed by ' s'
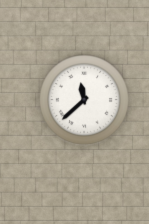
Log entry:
11 h 38 min
